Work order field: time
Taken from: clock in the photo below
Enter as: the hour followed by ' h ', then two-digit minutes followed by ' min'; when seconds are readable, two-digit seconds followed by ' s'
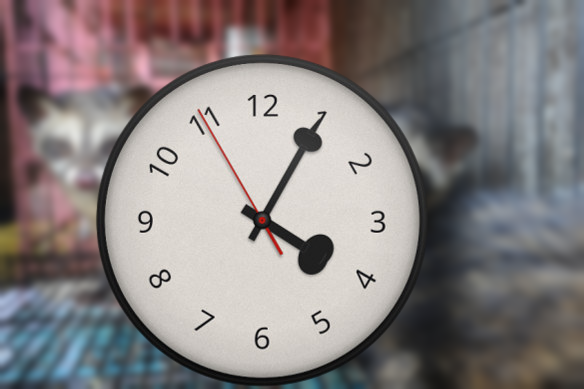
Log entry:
4 h 04 min 55 s
